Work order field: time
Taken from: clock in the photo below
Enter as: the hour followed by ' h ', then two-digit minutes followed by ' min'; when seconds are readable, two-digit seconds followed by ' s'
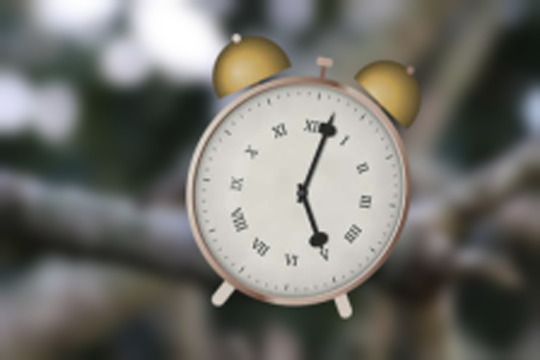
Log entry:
5 h 02 min
